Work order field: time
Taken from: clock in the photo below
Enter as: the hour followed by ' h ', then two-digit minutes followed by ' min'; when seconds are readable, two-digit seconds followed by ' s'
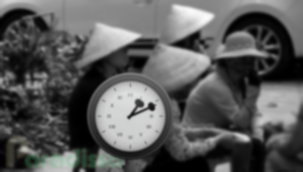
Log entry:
1 h 11 min
